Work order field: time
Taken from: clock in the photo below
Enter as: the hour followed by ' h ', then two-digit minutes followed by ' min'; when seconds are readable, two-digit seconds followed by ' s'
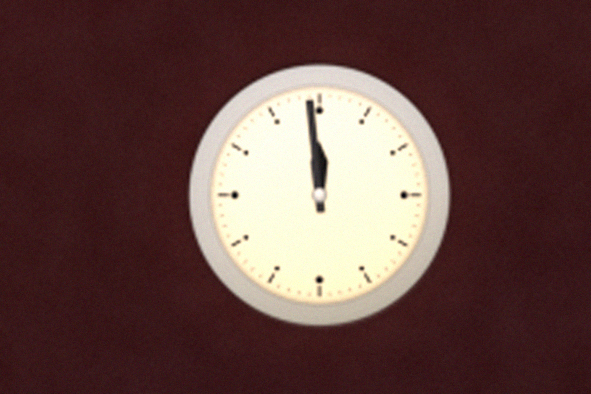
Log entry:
11 h 59 min
